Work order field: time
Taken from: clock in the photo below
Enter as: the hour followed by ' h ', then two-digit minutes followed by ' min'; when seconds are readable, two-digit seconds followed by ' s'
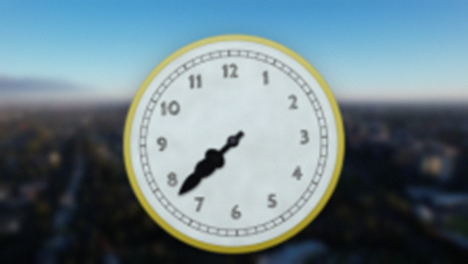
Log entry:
7 h 38 min
